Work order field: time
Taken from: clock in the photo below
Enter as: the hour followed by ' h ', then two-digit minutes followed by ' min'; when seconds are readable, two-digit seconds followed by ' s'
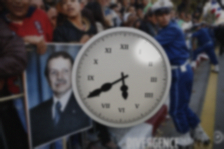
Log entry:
5 h 40 min
